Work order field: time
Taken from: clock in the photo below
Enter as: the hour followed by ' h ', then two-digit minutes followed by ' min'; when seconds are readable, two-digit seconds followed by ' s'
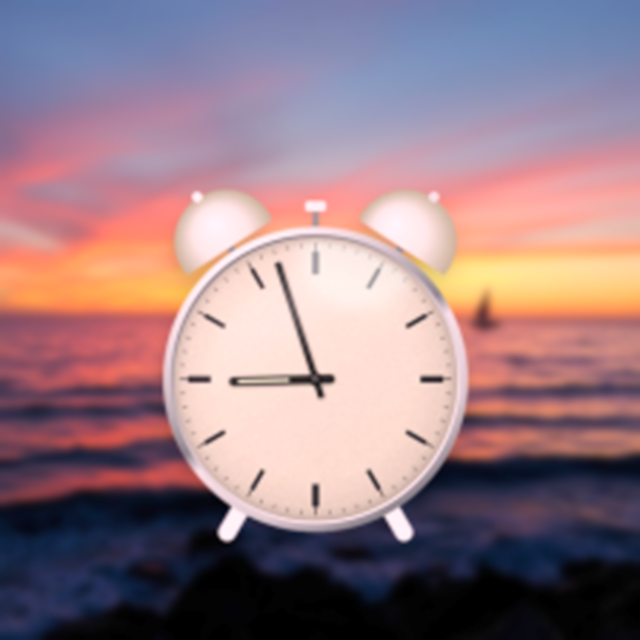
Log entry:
8 h 57 min
